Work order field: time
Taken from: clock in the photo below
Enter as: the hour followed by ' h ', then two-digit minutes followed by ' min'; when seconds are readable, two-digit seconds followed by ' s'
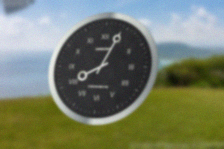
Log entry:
8 h 04 min
